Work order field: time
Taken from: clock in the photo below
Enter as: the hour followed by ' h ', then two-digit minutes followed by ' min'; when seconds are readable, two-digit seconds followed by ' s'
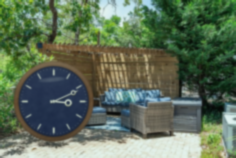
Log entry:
3 h 11 min
